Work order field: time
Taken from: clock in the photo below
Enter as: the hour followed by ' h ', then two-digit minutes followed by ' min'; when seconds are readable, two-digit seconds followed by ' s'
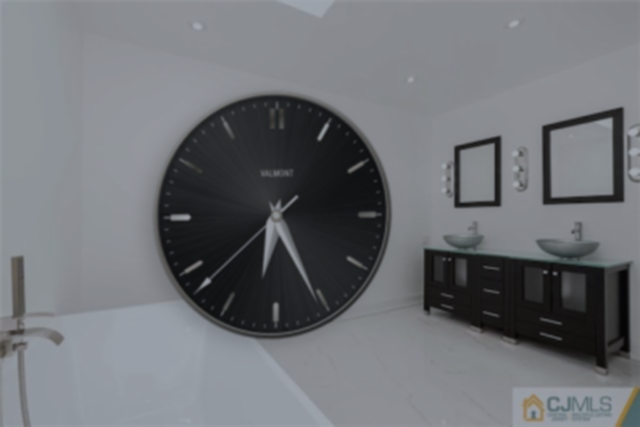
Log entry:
6 h 25 min 38 s
